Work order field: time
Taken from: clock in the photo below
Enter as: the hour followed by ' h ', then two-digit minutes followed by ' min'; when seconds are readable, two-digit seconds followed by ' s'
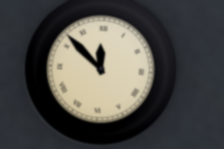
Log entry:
11 h 52 min
